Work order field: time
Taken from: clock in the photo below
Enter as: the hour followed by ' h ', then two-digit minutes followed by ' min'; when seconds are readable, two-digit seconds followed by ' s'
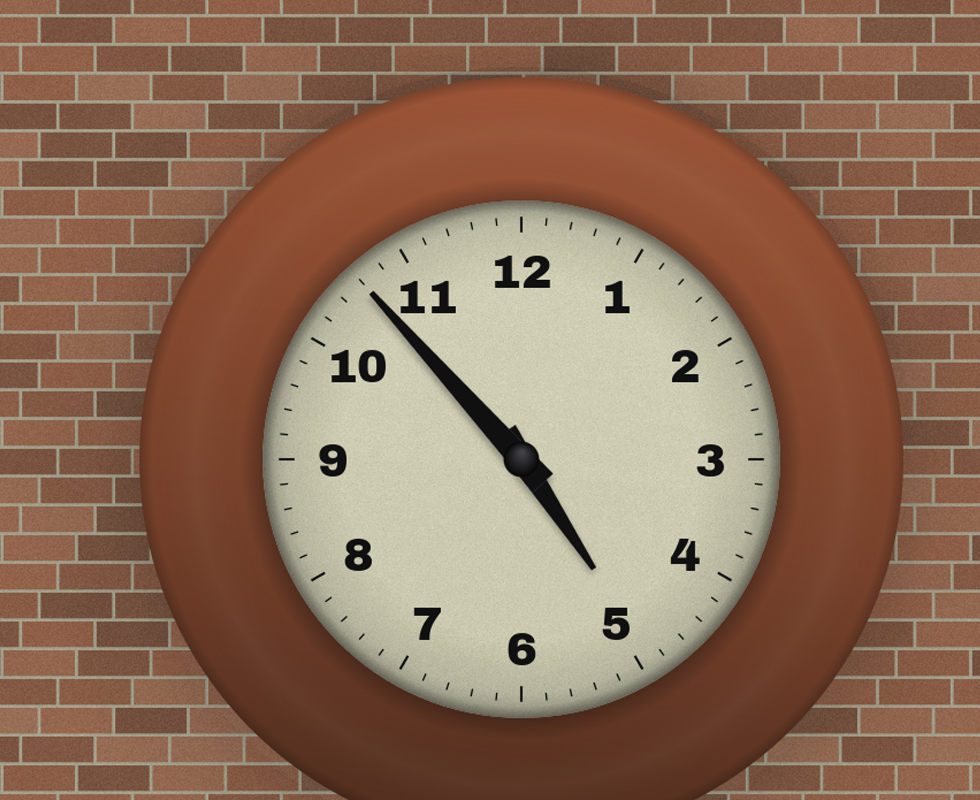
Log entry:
4 h 53 min
